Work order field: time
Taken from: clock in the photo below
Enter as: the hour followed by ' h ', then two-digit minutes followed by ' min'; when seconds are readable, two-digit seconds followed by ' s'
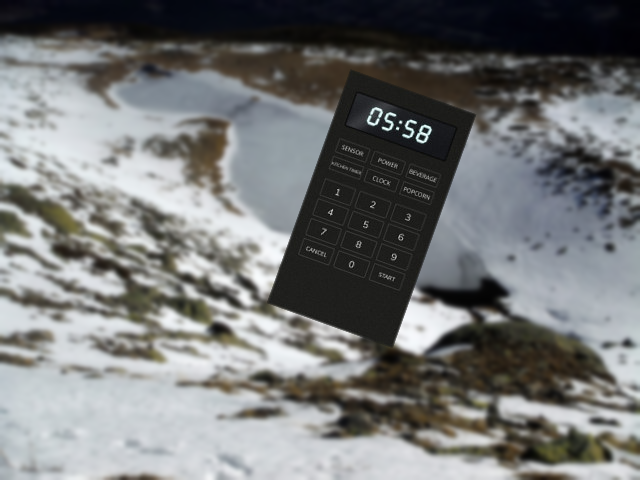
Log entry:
5 h 58 min
